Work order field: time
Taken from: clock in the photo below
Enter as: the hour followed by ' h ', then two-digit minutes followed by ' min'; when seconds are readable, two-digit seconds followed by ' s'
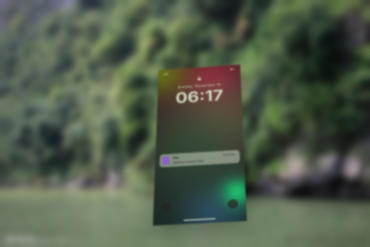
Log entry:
6 h 17 min
